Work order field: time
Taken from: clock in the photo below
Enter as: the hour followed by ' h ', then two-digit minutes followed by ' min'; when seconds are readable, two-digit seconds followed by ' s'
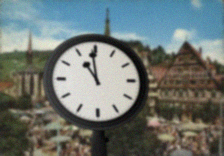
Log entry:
10 h 59 min
